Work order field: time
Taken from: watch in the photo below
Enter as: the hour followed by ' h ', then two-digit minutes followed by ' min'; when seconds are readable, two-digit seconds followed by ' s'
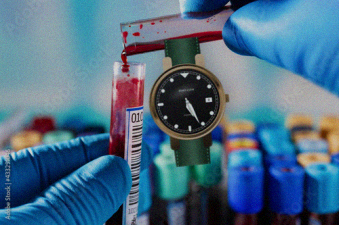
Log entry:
5 h 26 min
